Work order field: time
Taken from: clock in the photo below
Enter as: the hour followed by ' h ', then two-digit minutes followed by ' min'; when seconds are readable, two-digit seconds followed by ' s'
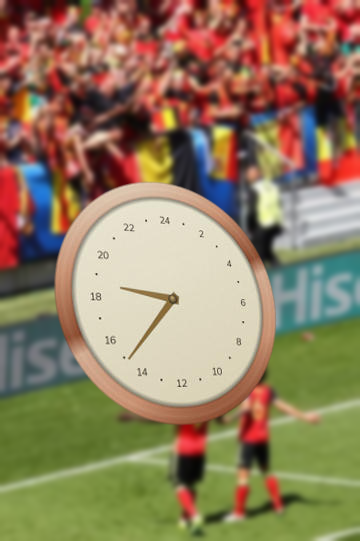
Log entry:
18 h 37 min
